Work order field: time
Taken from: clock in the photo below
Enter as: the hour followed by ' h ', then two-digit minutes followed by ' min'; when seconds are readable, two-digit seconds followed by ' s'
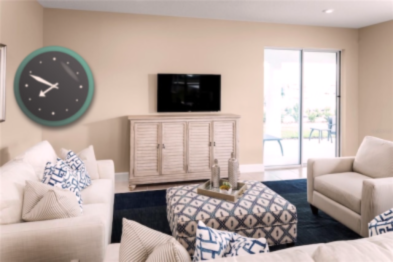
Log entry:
7 h 49 min
